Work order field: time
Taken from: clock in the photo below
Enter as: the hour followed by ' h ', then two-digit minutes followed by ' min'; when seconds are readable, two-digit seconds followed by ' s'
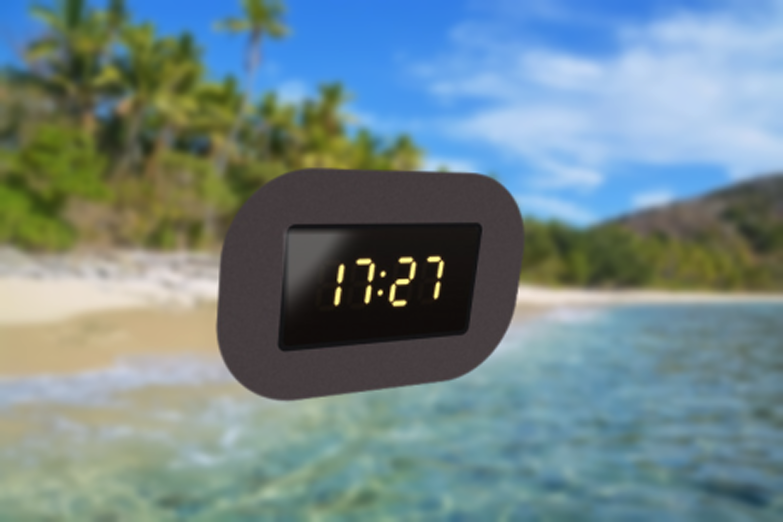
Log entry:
17 h 27 min
